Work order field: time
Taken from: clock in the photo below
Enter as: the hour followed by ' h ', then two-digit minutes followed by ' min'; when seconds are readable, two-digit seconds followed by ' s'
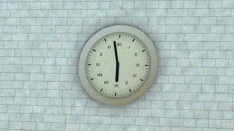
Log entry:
5 h 58 min
